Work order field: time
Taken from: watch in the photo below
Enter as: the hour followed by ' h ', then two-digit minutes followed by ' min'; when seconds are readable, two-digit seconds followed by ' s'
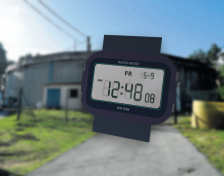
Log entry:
12 h 48 min 08 s
